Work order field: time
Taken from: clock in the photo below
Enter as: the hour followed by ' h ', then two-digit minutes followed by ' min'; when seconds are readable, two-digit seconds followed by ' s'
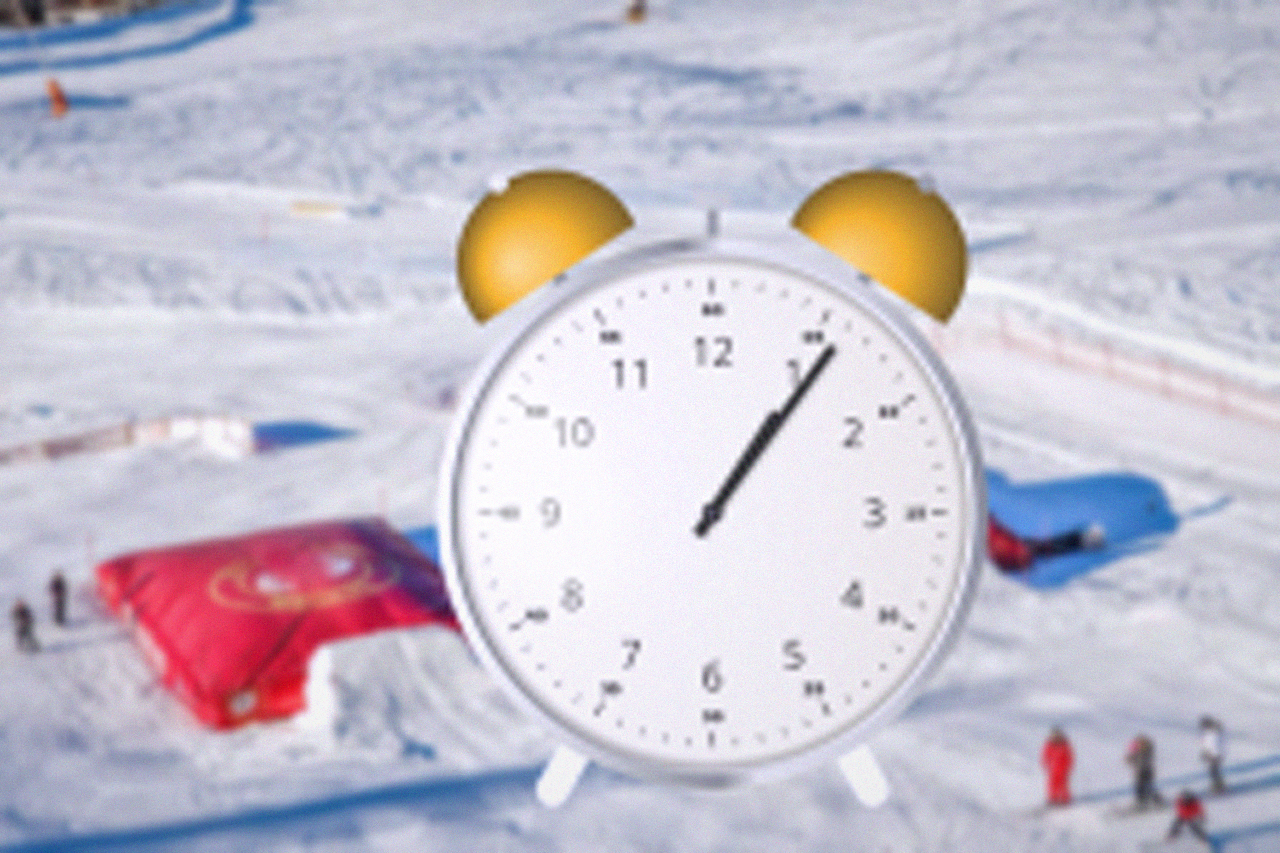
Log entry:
1 h 06 min
